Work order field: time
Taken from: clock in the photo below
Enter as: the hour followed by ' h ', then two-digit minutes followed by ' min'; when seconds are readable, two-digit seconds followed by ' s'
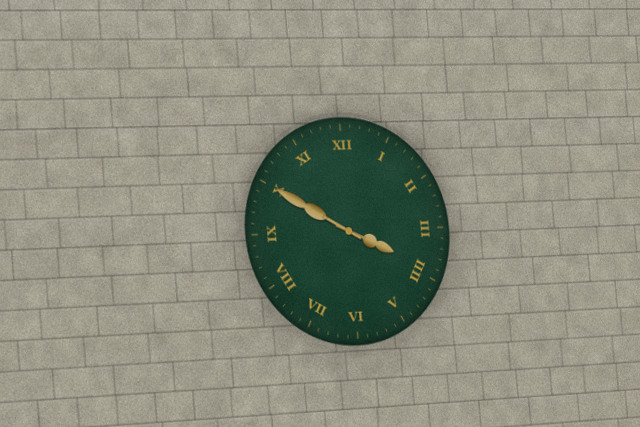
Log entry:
3 h 50 min
